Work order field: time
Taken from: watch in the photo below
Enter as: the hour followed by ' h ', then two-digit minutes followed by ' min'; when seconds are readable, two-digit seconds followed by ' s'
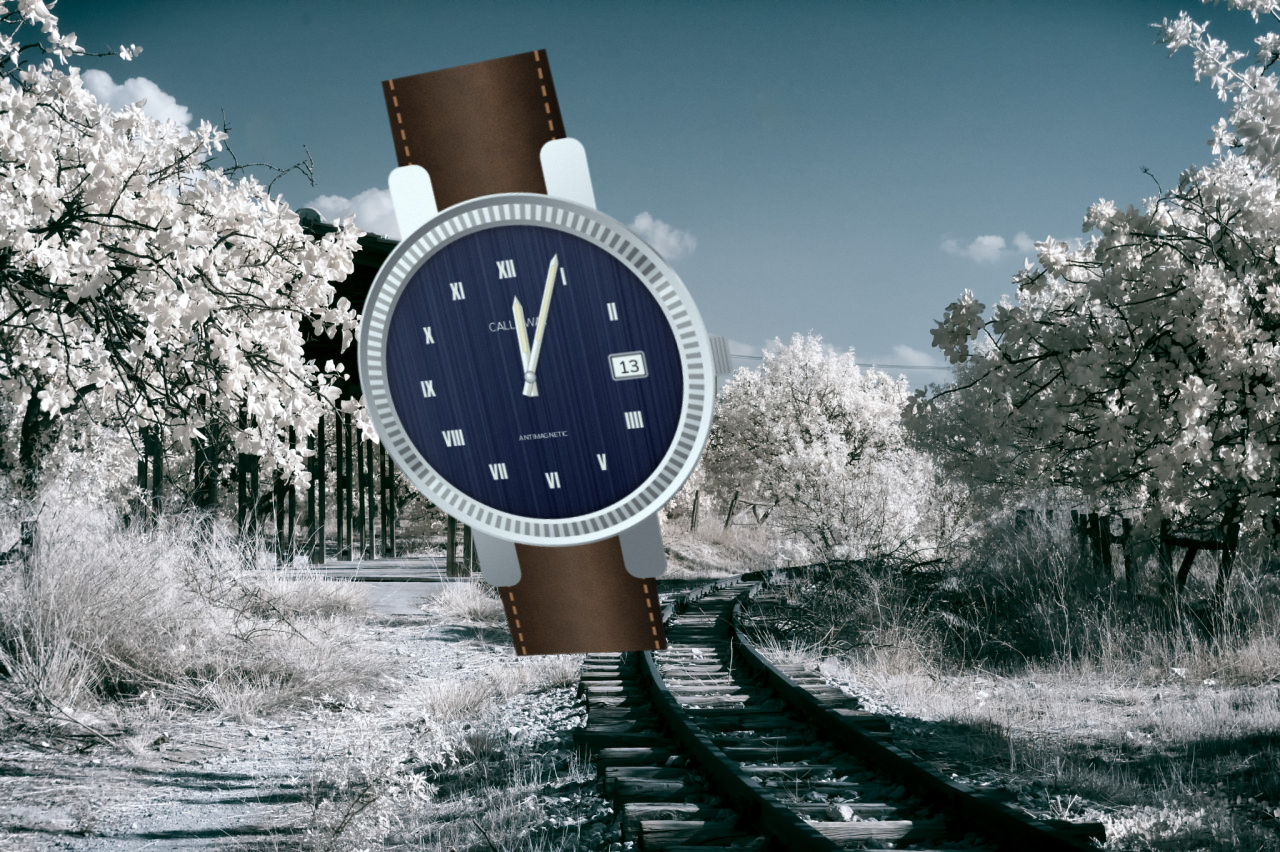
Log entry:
12 h 04 min
